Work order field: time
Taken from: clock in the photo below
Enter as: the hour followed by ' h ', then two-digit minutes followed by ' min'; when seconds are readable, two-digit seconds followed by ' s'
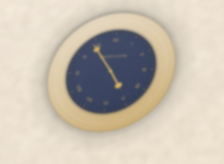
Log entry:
4 h 54 min
